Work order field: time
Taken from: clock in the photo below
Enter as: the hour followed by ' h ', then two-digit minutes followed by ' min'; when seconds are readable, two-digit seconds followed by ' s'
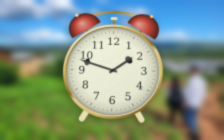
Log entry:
1 h 48 min
